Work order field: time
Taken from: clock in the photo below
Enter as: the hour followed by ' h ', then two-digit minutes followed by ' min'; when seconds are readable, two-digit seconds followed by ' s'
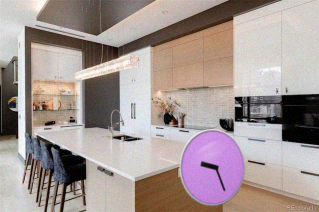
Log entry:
9 h 26 min
